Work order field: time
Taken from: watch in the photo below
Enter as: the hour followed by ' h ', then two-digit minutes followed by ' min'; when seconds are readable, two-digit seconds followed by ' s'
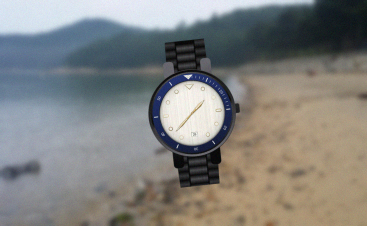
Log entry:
1 h 38 min
